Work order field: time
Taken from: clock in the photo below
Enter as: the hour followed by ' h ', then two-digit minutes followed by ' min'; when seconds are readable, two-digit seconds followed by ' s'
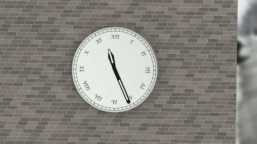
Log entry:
11 h 26 min
